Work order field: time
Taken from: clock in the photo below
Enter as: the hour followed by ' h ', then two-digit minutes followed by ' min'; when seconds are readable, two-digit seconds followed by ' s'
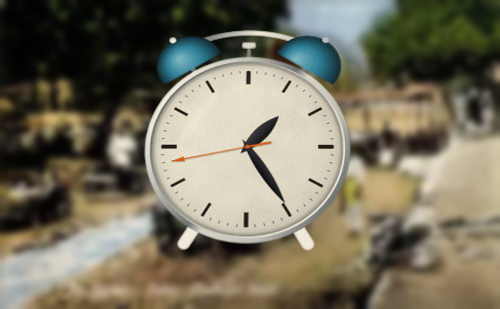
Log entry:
1 h 24 min 43 s
